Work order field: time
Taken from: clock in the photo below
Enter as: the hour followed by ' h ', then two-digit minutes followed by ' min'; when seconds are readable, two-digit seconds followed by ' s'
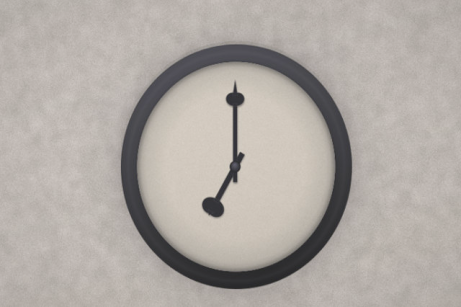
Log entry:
7 h 00 min
